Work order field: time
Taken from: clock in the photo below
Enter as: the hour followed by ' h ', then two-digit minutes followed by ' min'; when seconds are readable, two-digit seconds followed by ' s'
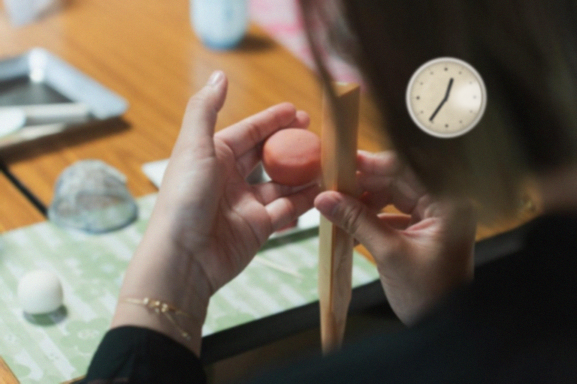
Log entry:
12 h 36 min
